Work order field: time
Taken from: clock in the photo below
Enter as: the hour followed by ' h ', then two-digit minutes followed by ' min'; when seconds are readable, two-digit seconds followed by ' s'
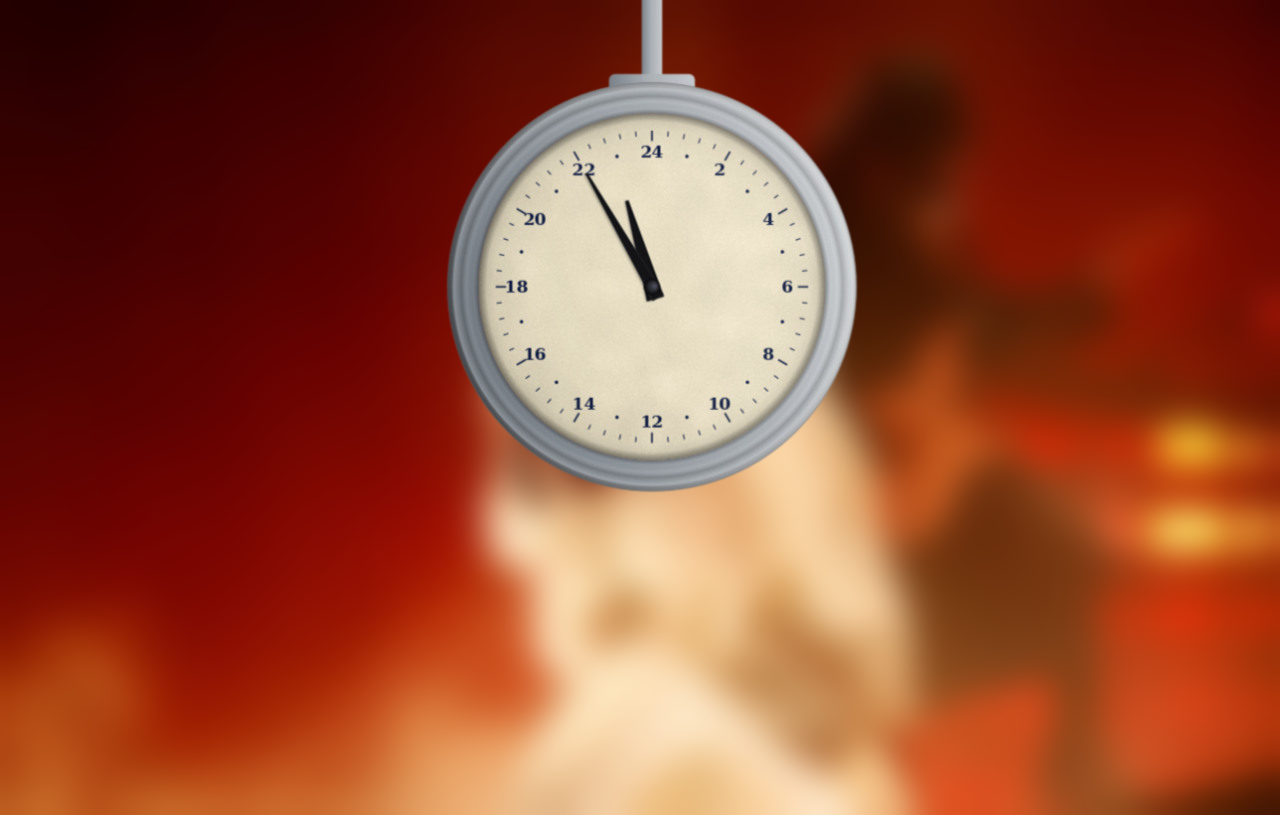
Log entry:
22 h 55 min
